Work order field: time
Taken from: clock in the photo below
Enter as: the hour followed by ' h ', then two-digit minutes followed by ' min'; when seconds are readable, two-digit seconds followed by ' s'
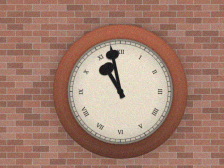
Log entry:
10 h 58 min
